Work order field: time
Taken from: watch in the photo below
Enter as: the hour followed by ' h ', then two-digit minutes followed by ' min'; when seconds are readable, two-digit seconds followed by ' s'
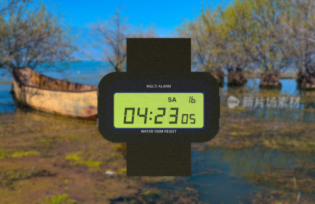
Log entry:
4 h 23 min 05 s
